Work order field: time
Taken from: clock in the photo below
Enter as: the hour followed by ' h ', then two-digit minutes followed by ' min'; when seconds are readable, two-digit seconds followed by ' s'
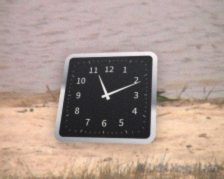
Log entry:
11 h 11 min
